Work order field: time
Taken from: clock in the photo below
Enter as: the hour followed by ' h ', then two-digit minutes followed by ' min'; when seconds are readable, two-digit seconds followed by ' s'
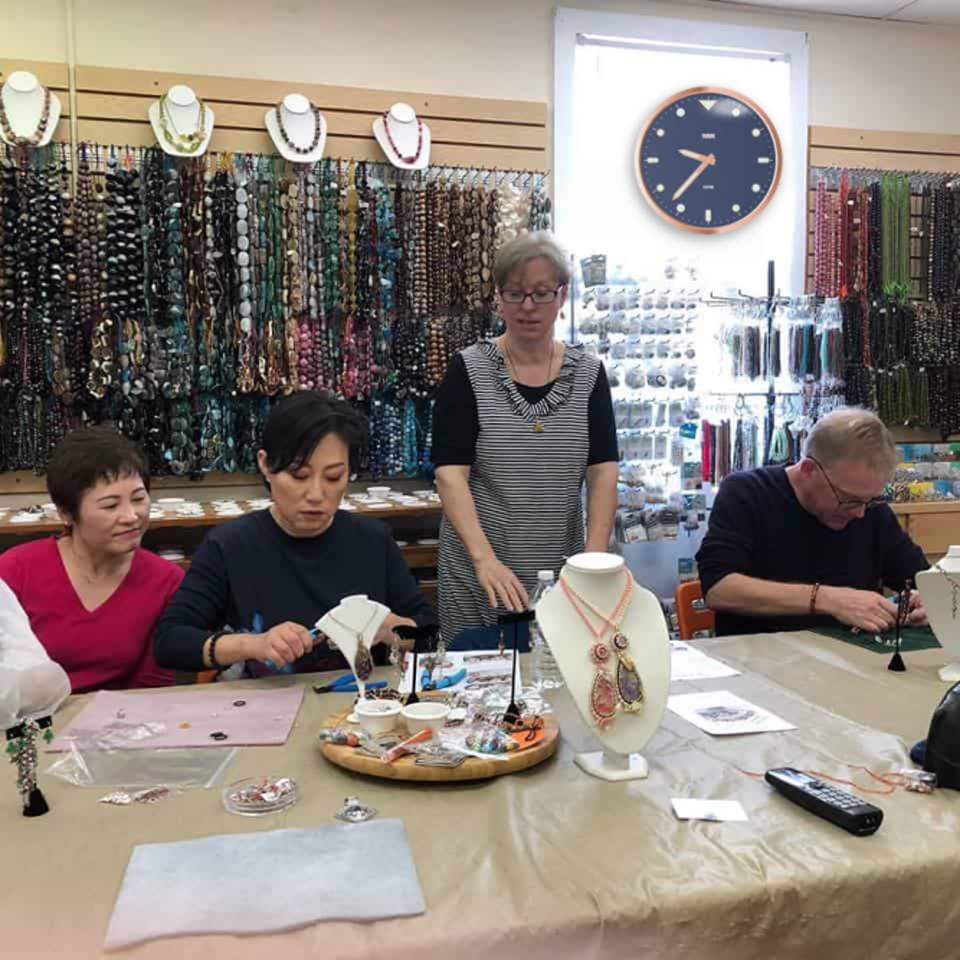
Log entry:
9 h 37 min
